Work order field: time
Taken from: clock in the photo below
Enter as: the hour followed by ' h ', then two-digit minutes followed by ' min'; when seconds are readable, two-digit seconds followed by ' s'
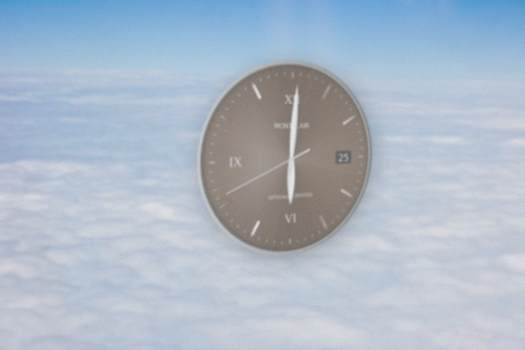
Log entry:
6 h 00 min 41 s
